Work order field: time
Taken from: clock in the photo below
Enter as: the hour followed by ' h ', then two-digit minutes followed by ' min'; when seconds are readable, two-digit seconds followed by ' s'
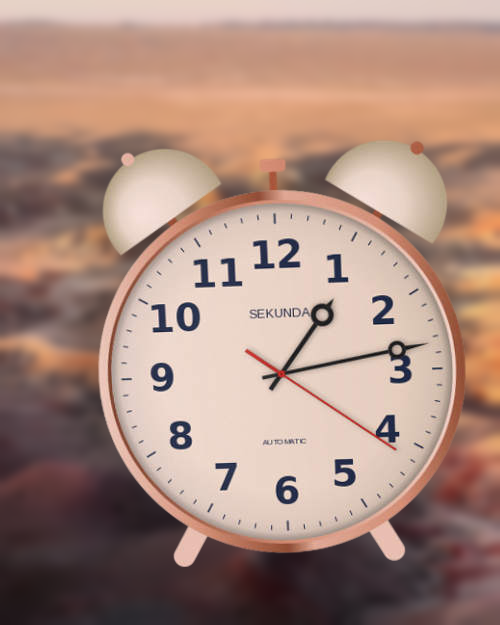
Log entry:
1 h 13 min 21 s
